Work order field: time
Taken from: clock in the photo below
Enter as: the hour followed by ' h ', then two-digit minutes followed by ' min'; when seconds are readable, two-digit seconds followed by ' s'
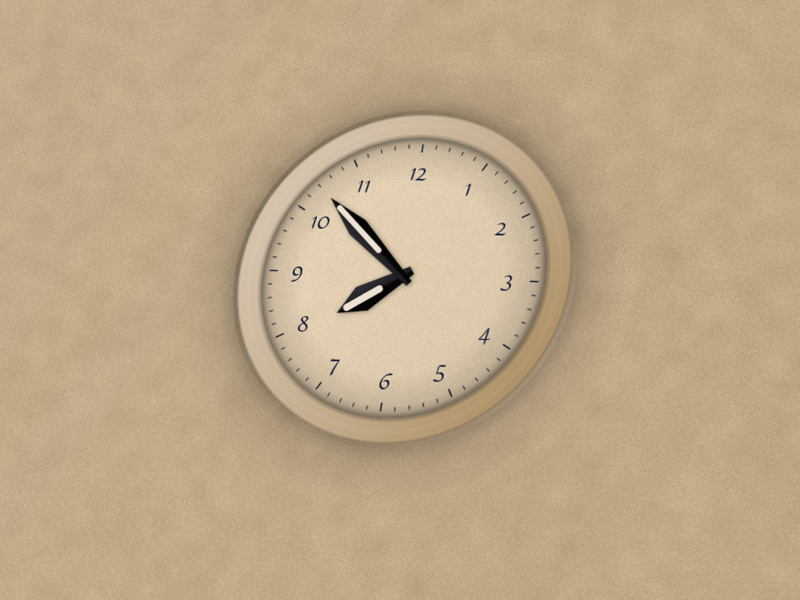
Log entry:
7 h 52 min
